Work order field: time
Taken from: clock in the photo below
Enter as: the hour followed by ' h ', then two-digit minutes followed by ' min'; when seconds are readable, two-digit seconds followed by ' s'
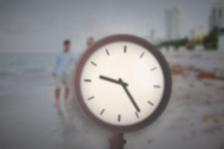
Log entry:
9 h 24 min
